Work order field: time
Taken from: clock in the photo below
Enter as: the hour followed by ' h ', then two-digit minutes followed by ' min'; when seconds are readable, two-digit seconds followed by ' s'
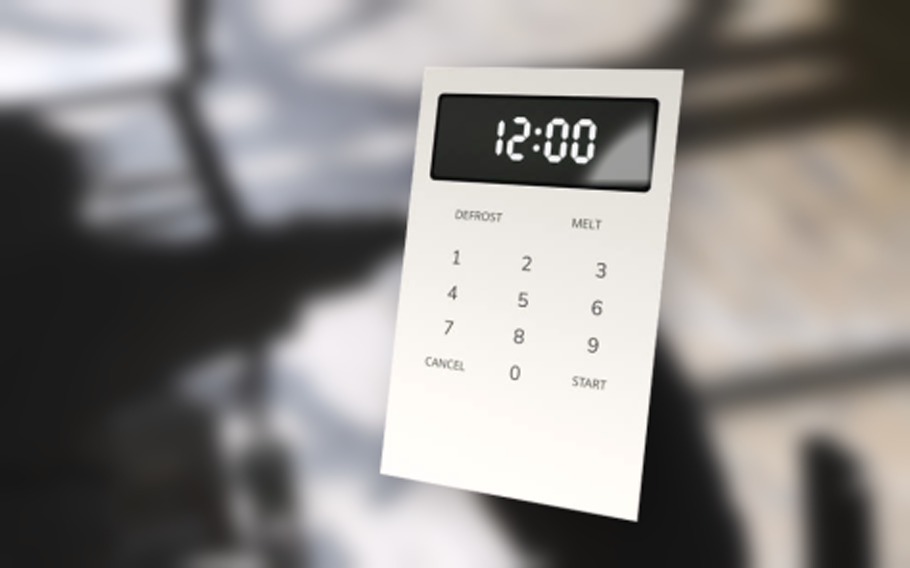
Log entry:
12 h 00 min
